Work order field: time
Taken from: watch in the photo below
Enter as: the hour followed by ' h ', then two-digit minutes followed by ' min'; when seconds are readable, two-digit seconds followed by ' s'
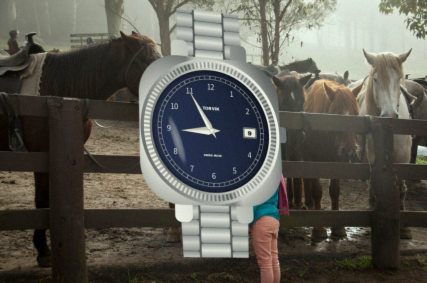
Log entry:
8 h 55 min
